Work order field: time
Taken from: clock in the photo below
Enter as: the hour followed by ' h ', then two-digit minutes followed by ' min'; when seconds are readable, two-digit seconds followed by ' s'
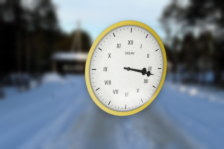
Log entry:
3 h 17 min
